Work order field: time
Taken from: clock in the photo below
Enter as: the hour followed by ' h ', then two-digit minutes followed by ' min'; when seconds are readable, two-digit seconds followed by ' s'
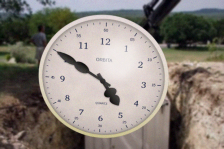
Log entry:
4 h 50 min
